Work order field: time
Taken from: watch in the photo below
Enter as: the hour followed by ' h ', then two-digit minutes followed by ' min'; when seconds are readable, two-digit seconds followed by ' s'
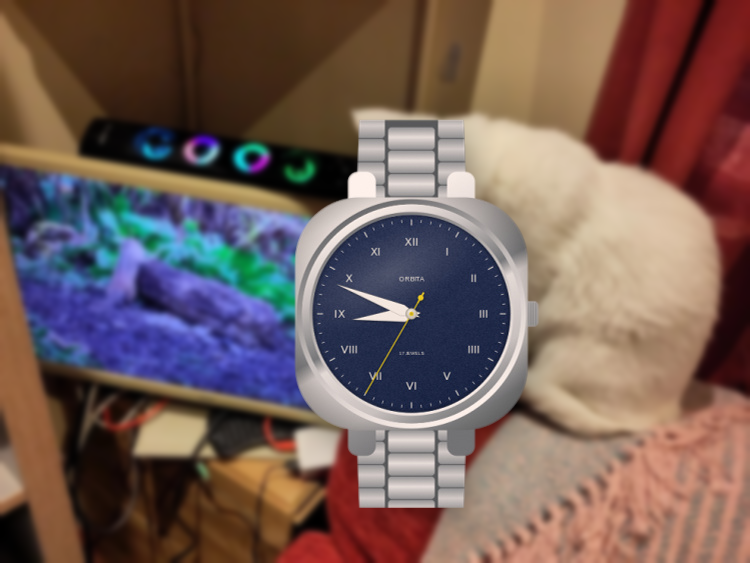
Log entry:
8 h 48 min 35 s
